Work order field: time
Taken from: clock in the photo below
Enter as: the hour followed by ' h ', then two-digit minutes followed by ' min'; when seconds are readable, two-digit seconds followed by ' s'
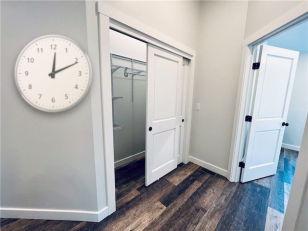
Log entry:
12 h 11 min
